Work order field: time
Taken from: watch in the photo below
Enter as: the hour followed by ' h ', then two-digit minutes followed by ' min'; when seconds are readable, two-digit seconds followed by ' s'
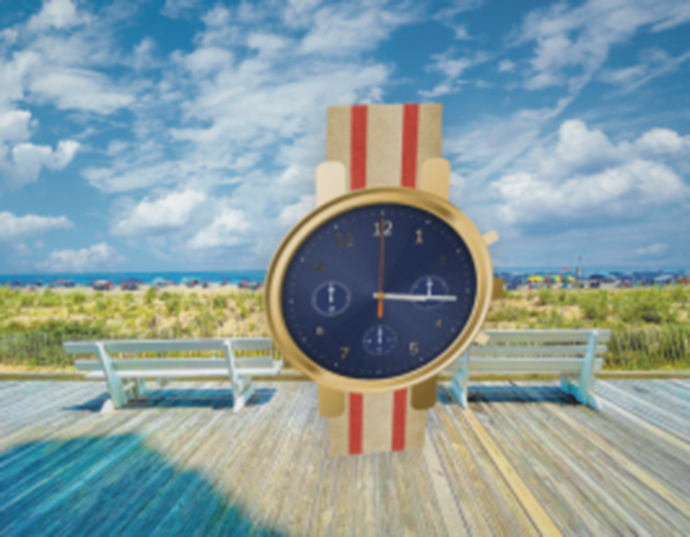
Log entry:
3 h 16 min
